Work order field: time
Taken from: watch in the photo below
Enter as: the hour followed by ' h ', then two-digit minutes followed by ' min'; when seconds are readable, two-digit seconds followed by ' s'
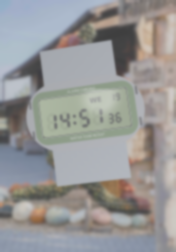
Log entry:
14 h 51 min
